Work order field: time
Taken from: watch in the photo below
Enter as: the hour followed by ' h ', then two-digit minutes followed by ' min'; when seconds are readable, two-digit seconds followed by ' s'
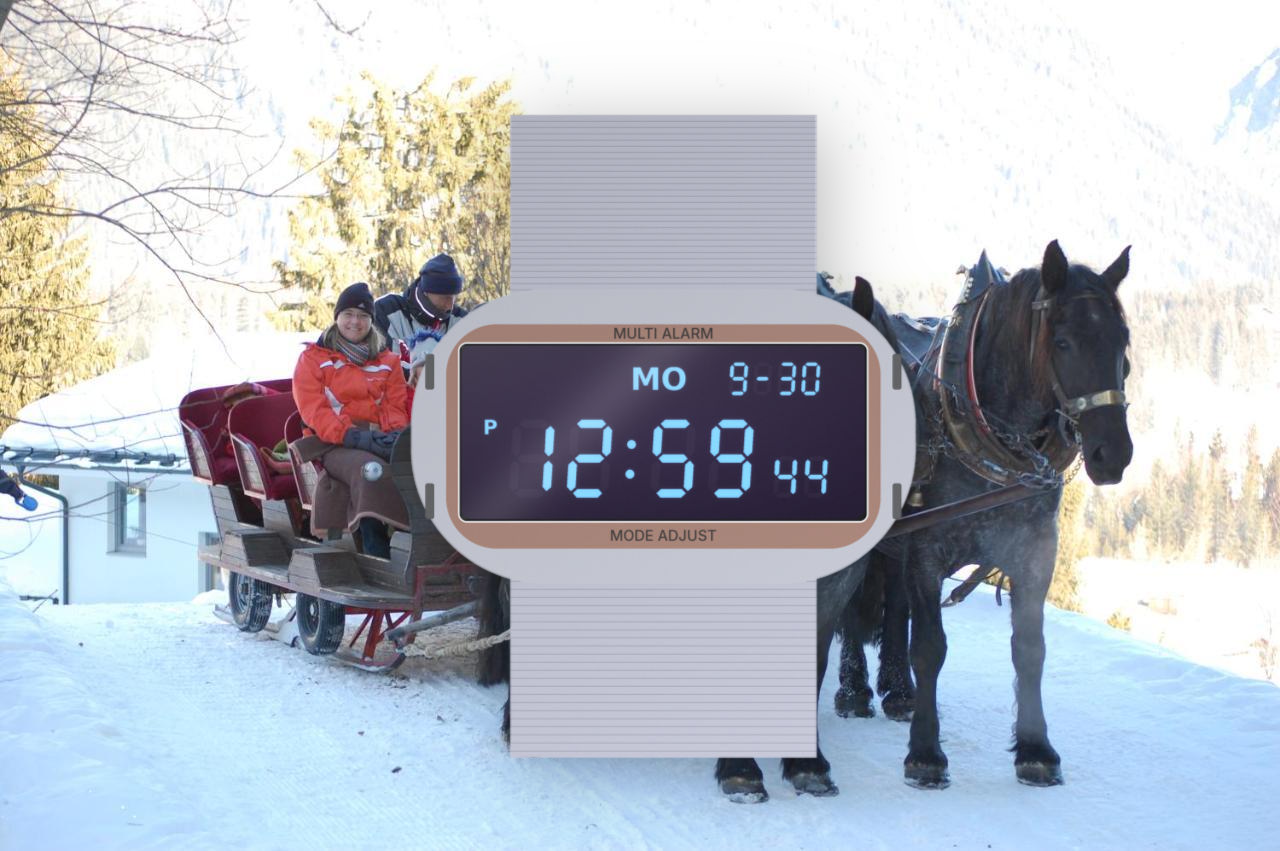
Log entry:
12 h 59 min 44 s
